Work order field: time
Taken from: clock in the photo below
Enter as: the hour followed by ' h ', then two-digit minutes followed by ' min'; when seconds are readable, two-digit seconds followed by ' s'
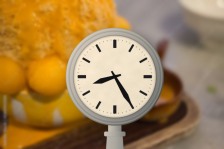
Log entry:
8 h 25 min
